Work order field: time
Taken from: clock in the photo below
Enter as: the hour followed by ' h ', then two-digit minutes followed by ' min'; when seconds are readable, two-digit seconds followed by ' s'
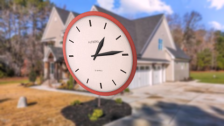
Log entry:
1 h 14 min
